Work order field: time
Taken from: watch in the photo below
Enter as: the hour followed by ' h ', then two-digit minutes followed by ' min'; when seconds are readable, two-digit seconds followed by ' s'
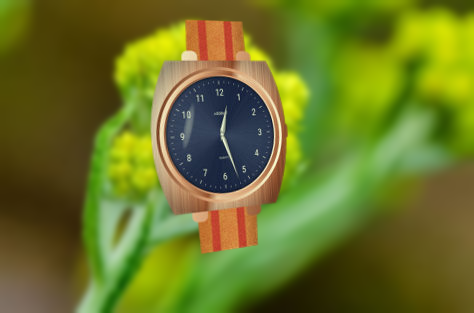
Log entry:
12 h 27 min
